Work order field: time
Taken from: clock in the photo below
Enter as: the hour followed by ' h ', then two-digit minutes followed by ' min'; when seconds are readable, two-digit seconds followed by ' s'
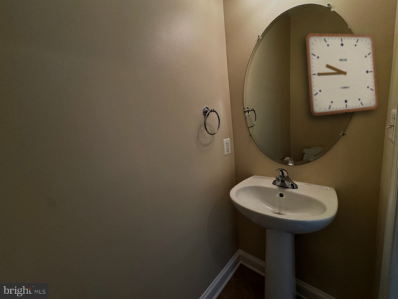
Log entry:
9 h 45 min
